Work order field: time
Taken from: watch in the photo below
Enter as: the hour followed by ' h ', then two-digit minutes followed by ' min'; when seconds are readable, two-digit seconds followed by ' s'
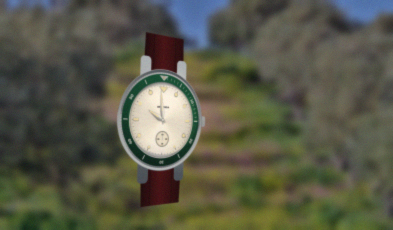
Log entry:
9 h 59 min
